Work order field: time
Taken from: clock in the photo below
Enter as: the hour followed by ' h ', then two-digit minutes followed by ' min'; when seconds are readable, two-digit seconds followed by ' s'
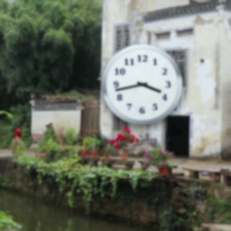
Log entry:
3 h 43 min
